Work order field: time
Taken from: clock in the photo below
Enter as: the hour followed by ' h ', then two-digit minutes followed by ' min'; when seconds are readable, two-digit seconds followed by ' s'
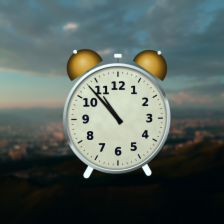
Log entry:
10 h 53 min
